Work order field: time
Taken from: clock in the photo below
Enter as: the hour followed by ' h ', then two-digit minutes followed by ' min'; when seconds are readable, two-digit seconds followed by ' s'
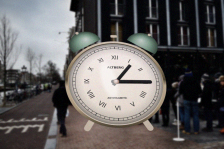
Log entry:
1 h 15 min
